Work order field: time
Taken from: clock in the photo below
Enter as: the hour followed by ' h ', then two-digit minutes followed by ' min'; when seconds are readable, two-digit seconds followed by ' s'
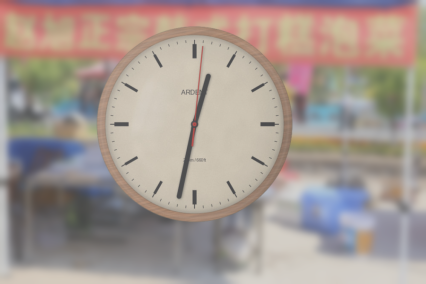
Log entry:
12 h 32 min 01 s
